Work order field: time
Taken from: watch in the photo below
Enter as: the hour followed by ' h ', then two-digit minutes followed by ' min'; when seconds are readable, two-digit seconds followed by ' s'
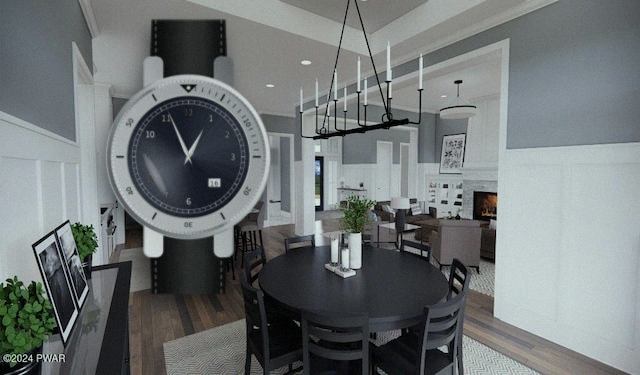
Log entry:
12 h 56 min
